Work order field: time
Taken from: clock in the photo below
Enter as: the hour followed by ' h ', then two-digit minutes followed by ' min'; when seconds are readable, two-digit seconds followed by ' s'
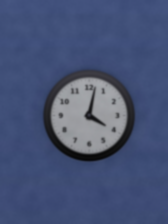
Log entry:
4 h 02 min
